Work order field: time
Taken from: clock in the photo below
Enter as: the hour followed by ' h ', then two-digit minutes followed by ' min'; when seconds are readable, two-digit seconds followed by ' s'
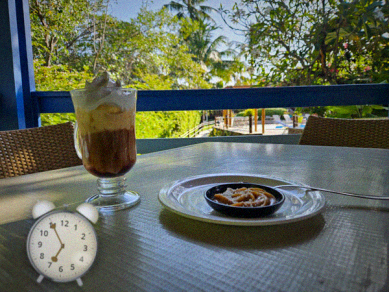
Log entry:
6 h 55 min
